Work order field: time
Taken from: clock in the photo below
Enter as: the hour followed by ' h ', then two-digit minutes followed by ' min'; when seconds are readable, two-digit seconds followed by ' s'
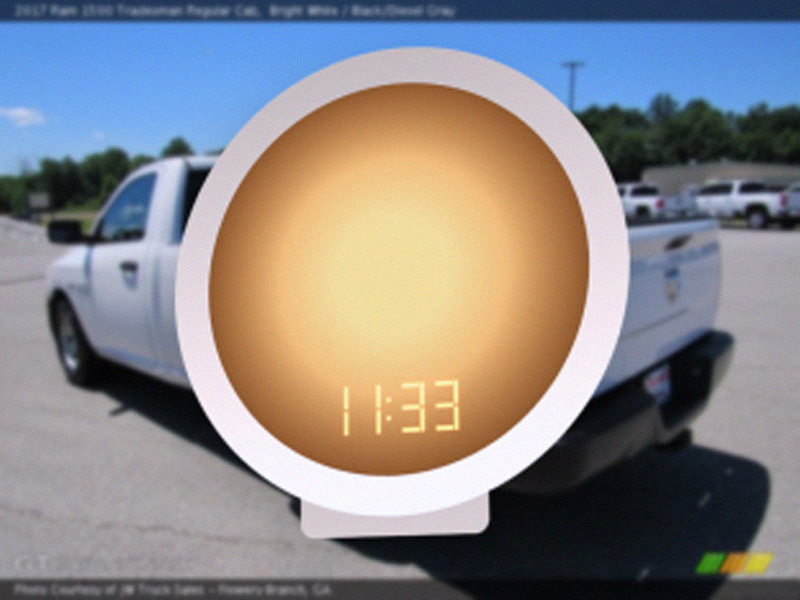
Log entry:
11 h 33 min
